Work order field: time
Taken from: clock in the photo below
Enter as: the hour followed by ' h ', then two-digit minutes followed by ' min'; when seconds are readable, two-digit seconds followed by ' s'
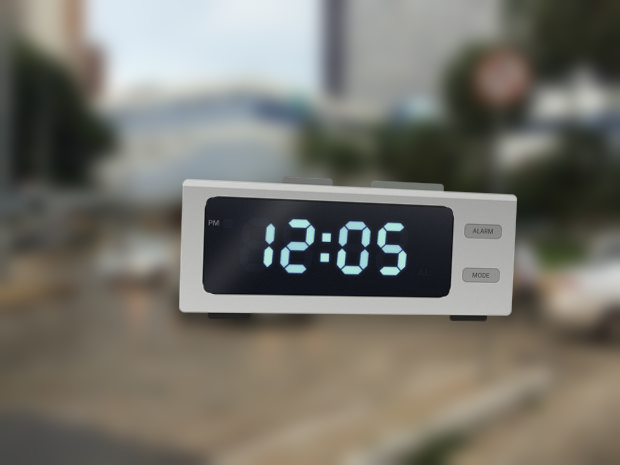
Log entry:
12 h 05 min
